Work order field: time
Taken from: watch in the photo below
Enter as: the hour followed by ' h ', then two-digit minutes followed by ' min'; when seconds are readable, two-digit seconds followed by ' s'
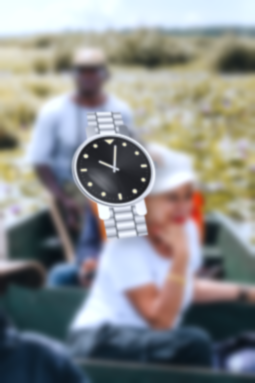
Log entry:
10 h 02 min
